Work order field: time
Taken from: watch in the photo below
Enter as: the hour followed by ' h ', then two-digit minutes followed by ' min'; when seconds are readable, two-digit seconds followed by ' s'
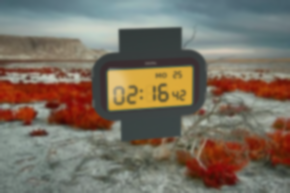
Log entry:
2 h 16 min
